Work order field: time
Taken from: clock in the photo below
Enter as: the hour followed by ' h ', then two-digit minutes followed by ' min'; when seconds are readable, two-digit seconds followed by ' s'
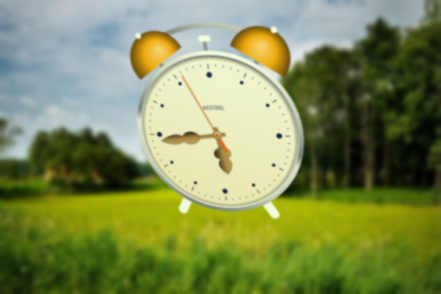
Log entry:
5 h 43 min 56 s
